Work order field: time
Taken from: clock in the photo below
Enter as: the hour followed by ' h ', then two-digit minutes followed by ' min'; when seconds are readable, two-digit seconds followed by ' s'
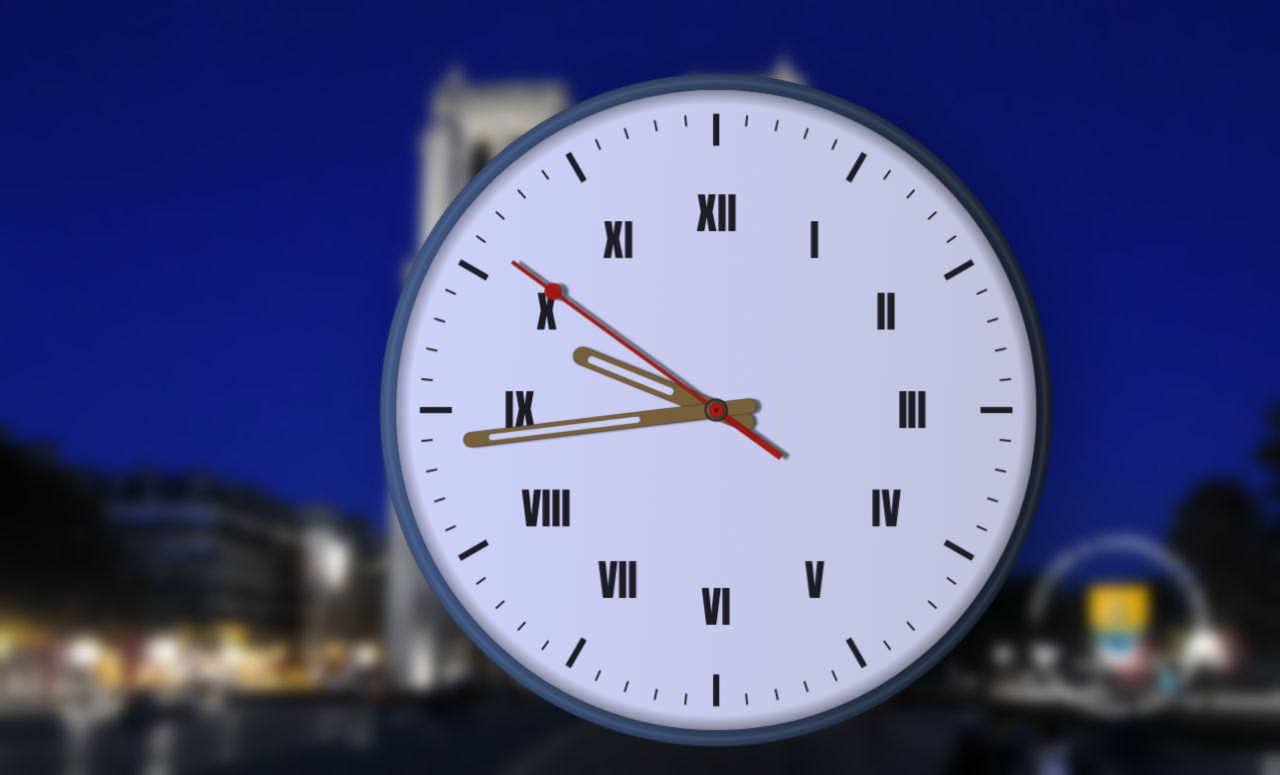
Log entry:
9 h 43 min 51 s
